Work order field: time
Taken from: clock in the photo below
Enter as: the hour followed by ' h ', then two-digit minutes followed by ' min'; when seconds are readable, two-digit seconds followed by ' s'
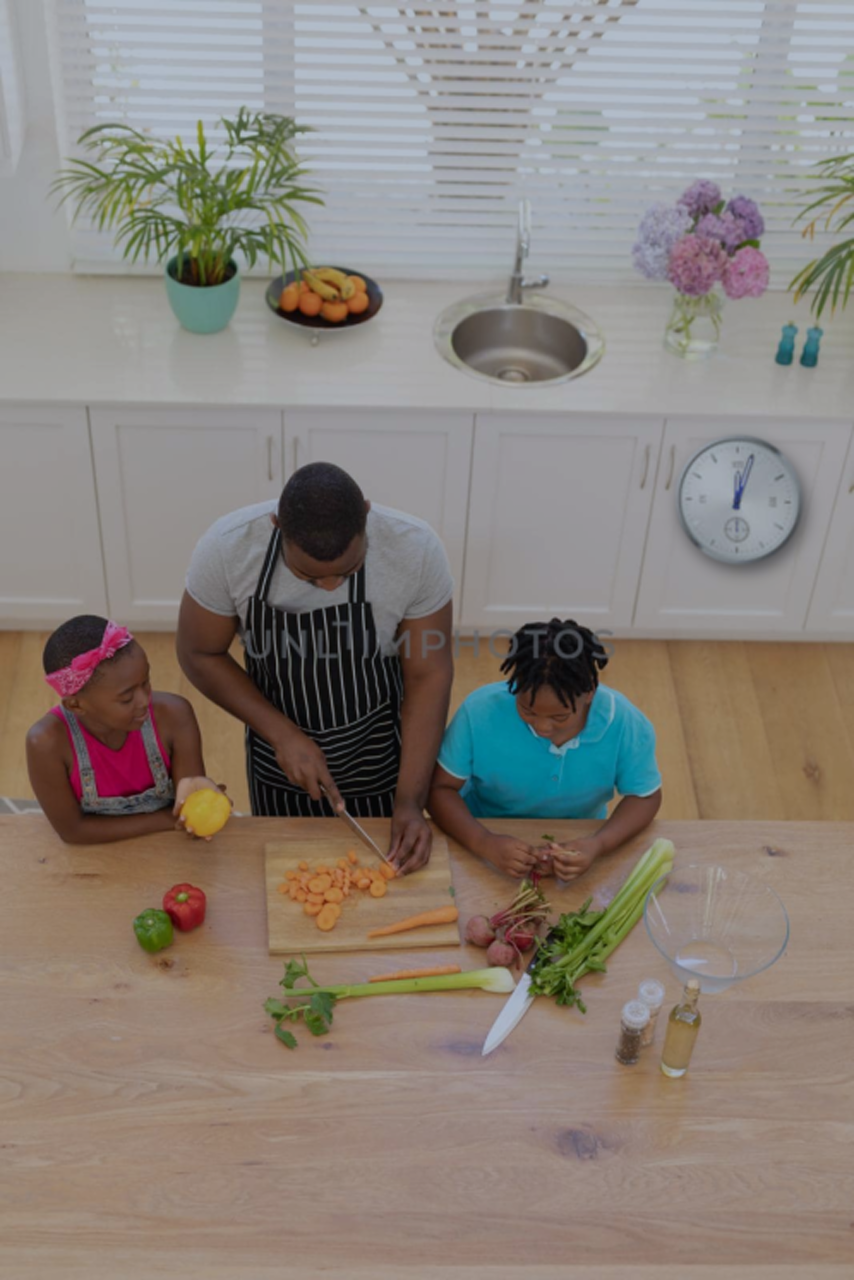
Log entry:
12 h 03 min
